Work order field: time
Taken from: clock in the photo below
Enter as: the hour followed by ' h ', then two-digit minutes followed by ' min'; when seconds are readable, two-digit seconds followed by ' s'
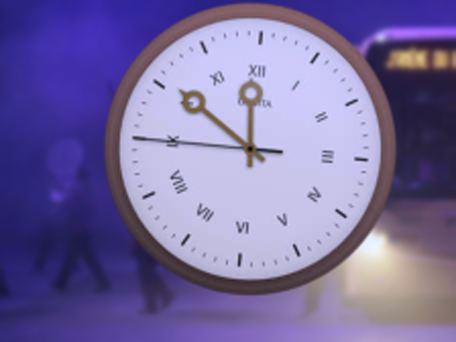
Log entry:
11 h 50 min 45 s
